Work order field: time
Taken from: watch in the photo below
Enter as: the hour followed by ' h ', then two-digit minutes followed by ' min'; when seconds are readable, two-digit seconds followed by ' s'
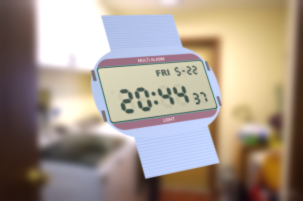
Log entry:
20 h 44 min 37 s
